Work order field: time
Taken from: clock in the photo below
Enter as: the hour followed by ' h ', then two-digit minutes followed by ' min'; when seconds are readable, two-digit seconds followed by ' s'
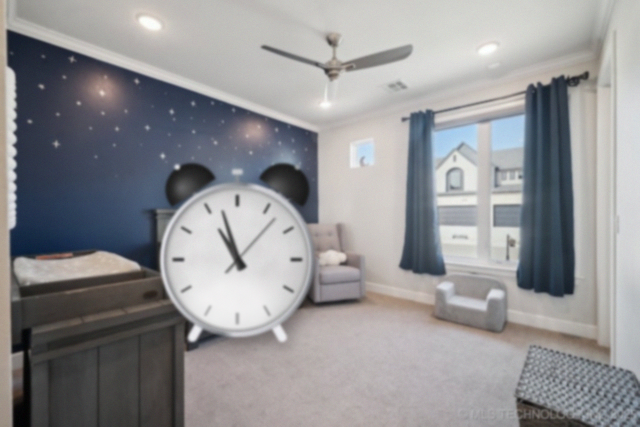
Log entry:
10 h 57 min 07 s
